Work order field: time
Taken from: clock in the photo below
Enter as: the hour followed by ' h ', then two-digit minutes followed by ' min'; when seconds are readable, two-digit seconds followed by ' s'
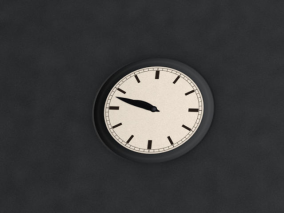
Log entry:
9 h 48 min
